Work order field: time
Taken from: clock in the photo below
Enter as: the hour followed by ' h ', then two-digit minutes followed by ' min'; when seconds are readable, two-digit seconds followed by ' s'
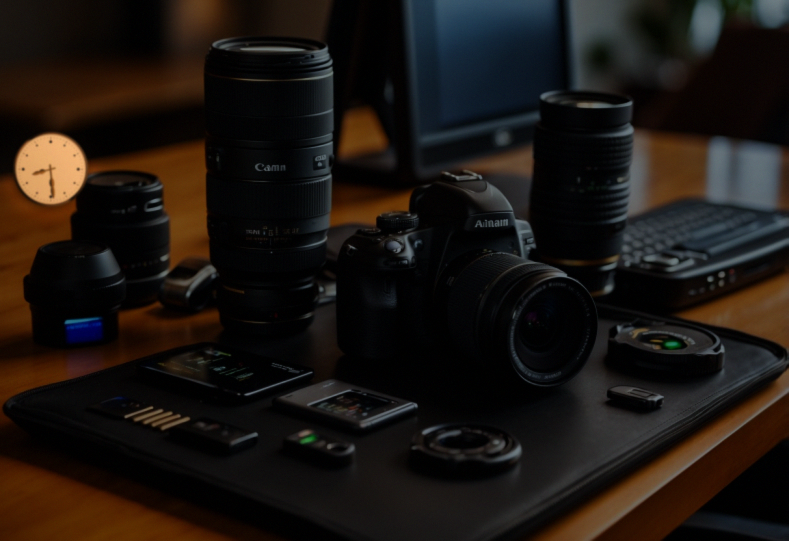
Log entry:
8 h 29 min
